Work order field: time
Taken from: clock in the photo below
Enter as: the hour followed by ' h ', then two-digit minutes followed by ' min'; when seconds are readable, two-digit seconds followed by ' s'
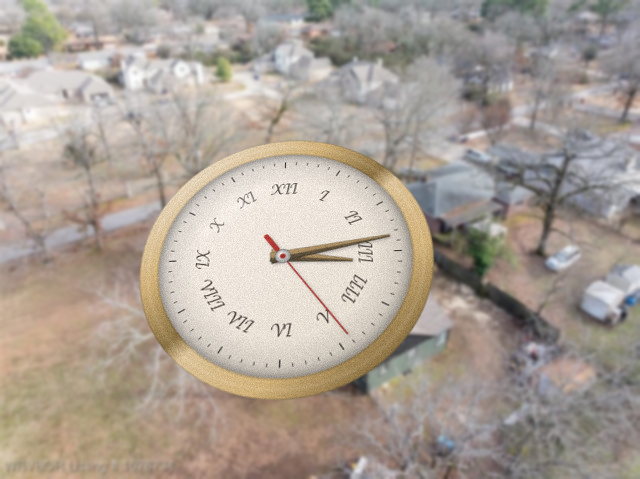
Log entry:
3 h 13 min 24 s
